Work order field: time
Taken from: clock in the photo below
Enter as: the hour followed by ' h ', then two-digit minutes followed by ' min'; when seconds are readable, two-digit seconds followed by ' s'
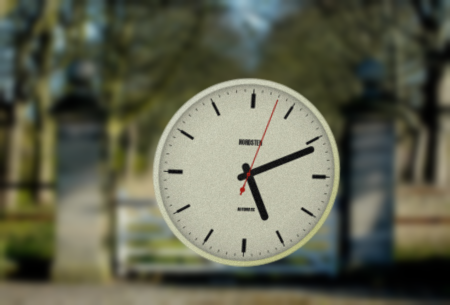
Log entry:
5 h 11 min 03 s
